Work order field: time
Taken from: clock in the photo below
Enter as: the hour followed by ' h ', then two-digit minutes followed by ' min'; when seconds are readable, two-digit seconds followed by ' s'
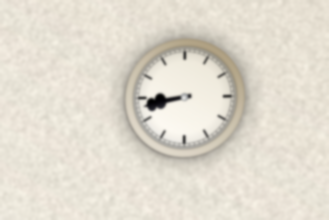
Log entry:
8 h 43 min
